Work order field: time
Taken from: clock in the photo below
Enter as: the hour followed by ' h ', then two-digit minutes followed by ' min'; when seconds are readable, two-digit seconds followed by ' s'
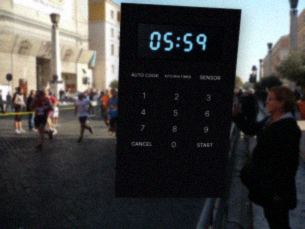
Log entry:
5 h 59 min
